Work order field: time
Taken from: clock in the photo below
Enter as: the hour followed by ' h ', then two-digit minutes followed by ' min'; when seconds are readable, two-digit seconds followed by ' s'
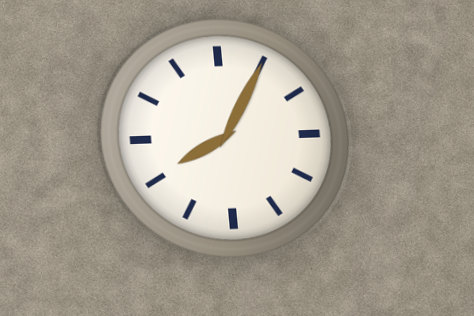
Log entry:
8 h 05 min
